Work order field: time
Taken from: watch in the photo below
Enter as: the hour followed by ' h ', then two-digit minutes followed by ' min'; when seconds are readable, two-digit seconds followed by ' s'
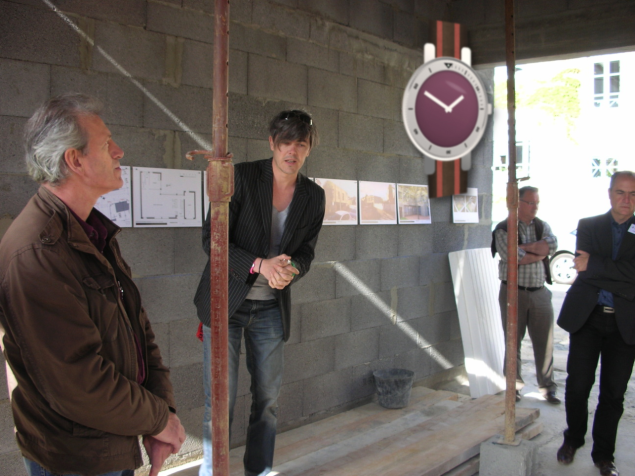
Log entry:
1 h 50 min
